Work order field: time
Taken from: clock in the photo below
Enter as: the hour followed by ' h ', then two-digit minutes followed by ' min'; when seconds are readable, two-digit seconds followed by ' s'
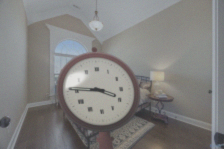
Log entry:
3 h 46 min
